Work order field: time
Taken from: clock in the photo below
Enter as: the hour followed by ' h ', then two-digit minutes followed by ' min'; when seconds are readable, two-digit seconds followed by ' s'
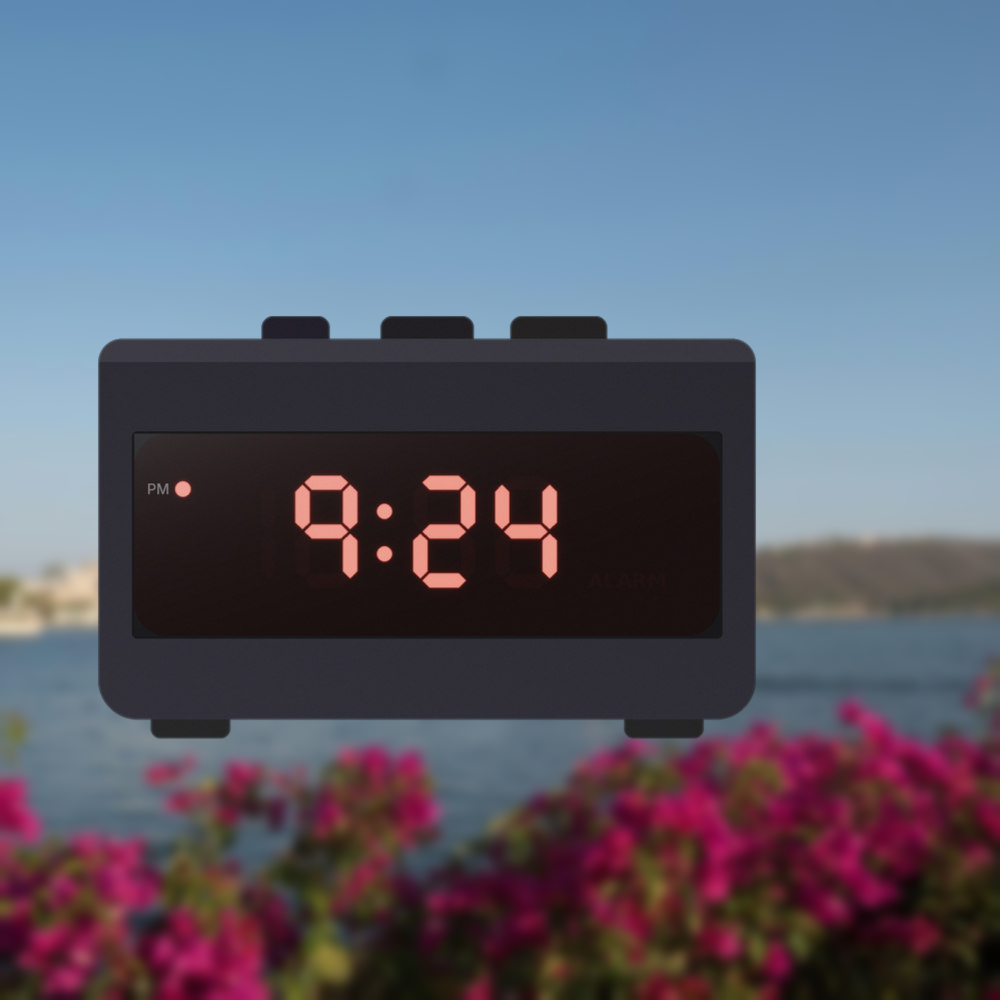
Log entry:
9 h 24 min
